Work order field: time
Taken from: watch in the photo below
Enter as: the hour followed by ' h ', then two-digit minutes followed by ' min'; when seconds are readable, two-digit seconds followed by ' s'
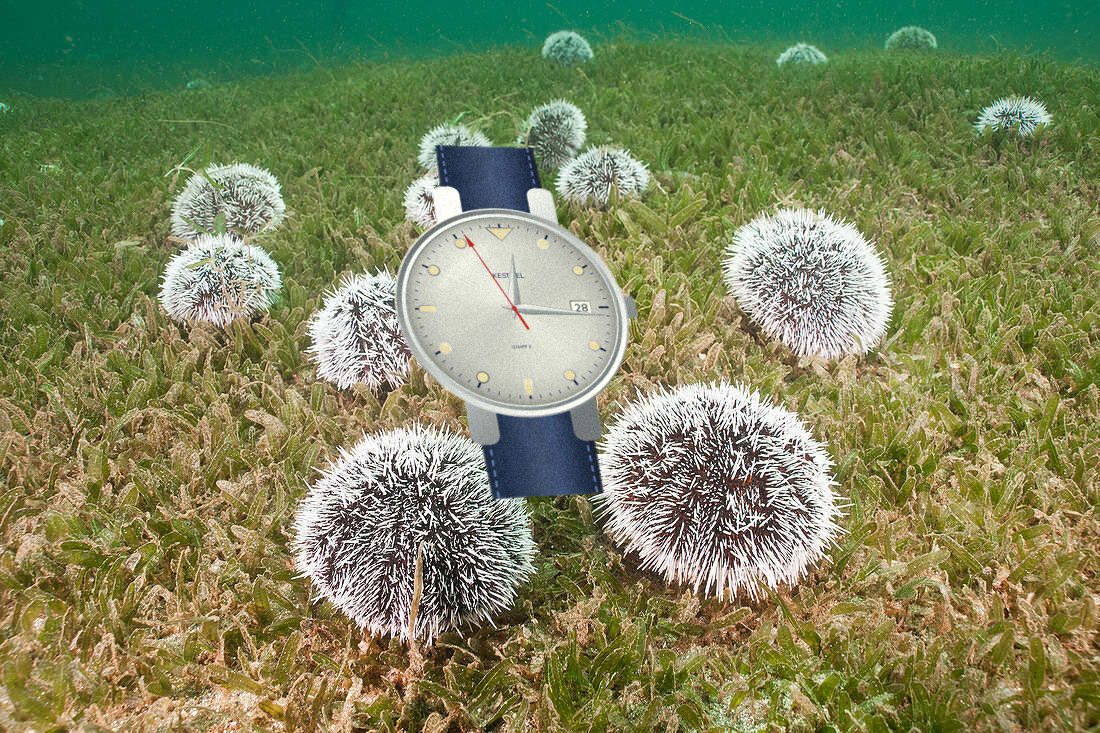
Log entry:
12 h 15 min 56 s
